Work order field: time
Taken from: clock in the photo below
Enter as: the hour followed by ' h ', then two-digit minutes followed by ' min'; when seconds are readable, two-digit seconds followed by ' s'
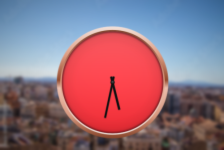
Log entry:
5 h 32 min
